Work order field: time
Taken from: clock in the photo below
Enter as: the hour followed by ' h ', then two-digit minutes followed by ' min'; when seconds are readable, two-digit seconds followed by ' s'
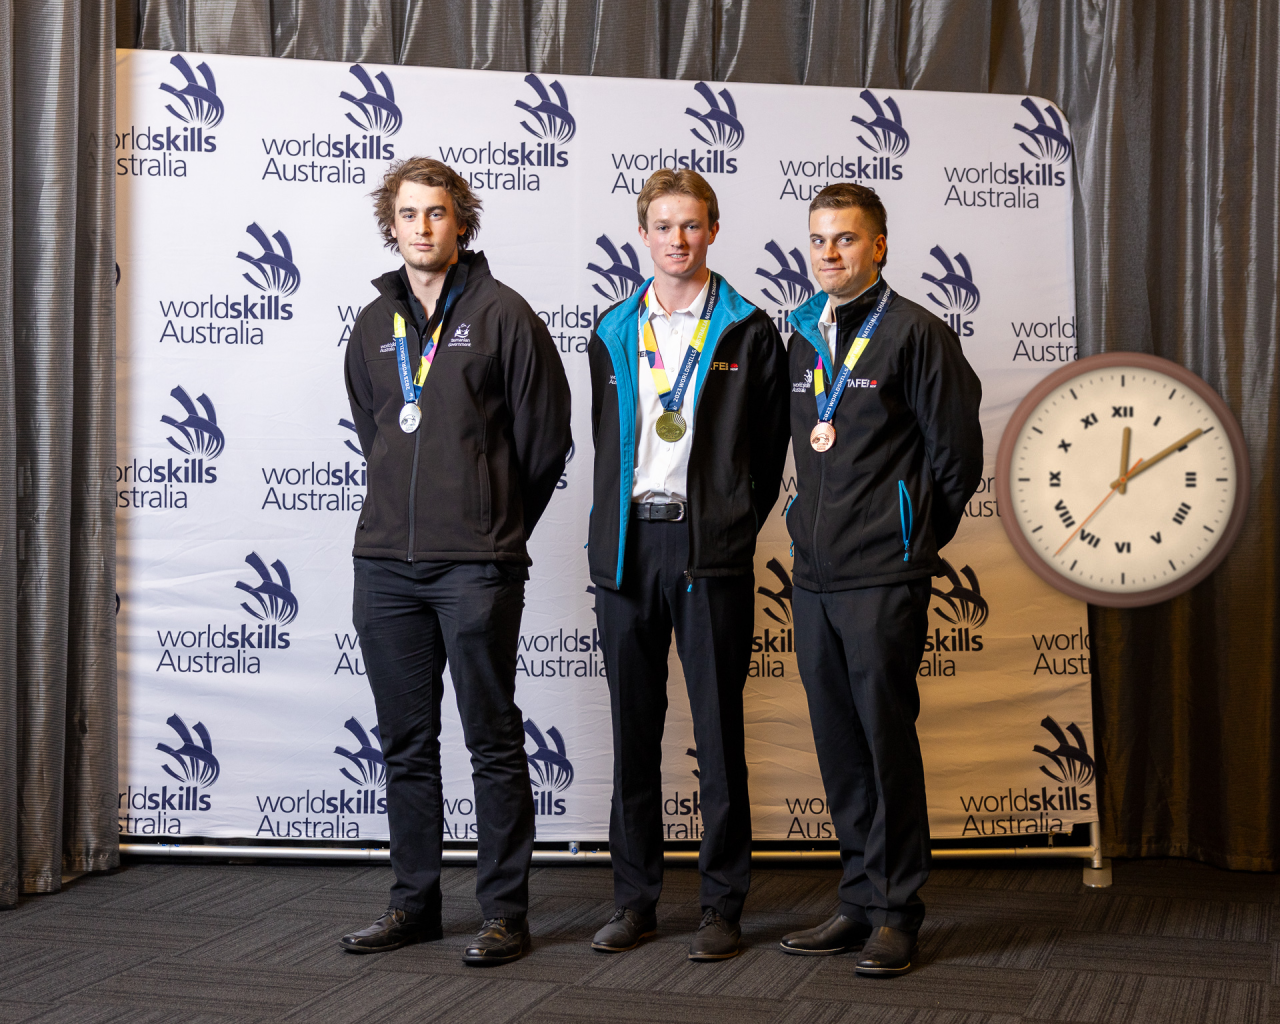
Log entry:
12 h 09 min 37 s
